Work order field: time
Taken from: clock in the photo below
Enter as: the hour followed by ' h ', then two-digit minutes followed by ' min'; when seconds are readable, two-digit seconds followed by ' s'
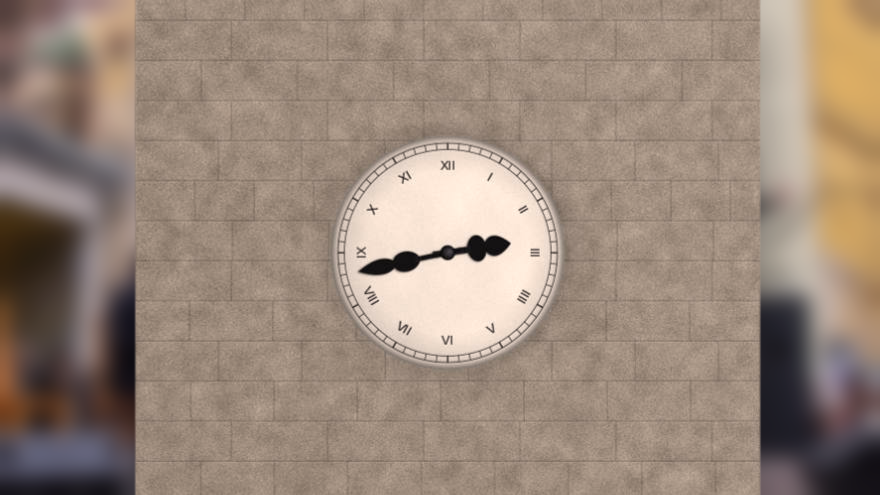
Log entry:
2 h 43 min
